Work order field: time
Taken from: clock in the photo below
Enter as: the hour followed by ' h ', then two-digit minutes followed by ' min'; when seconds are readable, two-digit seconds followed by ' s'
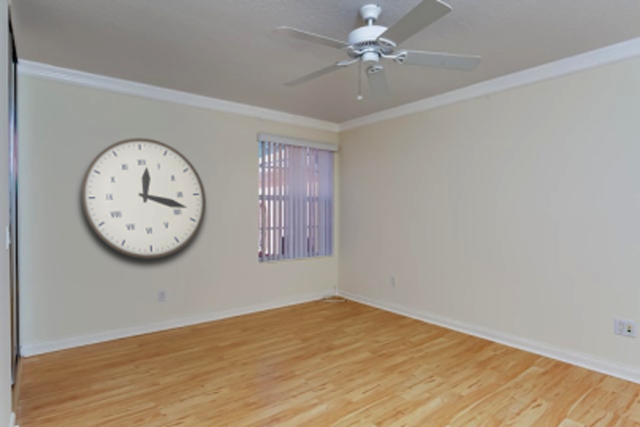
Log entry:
12 h 18 min
